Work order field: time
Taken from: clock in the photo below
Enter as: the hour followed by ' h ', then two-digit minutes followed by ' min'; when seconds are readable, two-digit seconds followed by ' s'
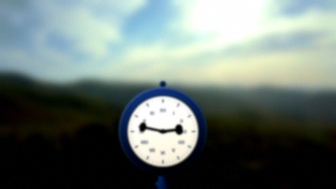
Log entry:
2 h 47 min
